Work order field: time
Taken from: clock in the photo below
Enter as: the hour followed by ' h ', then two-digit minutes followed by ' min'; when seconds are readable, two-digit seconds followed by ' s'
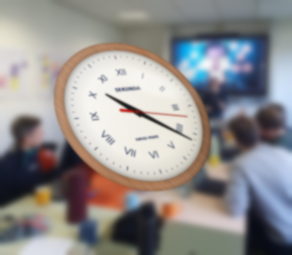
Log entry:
10 h 21 min 17 s
